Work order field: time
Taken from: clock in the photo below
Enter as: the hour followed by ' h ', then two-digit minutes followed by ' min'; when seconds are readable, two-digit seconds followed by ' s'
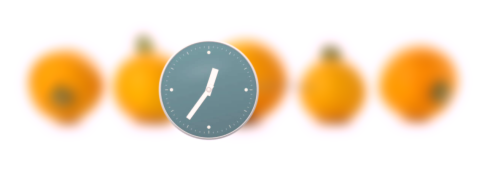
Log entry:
12 h 36 min
